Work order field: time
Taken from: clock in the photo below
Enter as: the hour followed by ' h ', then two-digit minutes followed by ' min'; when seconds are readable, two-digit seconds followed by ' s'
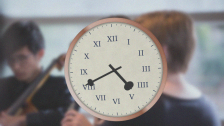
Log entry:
4 h 41 min
